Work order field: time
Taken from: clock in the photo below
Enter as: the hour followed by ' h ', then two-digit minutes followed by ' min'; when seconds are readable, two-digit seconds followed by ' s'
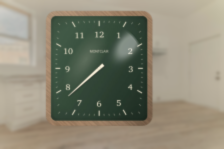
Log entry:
7 h 38 min
